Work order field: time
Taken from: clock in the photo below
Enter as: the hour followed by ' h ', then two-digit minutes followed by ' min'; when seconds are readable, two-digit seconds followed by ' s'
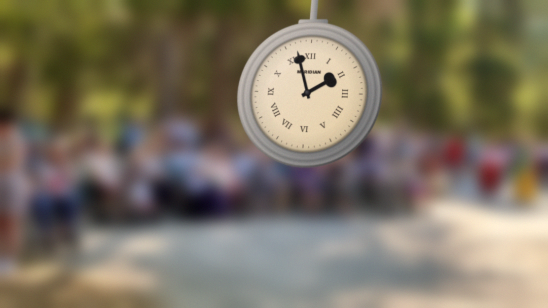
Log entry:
1 h 57 min
